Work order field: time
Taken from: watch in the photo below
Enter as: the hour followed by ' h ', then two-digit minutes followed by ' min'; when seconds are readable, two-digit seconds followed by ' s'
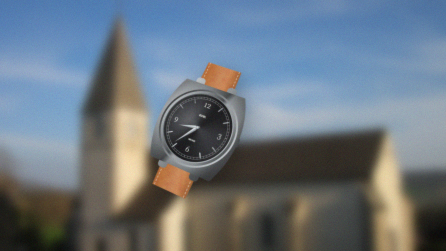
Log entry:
8 h 36 min
